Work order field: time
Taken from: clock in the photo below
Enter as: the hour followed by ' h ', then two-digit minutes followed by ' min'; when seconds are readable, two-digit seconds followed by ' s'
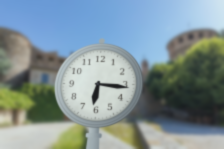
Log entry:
6 h 16 min
